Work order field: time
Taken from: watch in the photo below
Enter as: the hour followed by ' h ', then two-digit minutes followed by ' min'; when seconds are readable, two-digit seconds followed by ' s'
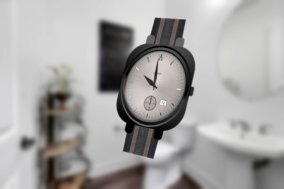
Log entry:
9 h 59 min
